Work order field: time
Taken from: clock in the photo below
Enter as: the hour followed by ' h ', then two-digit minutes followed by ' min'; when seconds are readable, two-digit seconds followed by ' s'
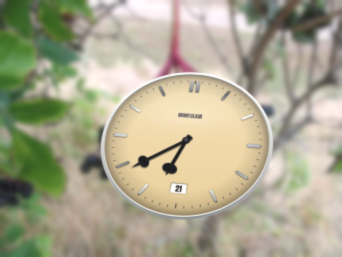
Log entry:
6 h 39 min
